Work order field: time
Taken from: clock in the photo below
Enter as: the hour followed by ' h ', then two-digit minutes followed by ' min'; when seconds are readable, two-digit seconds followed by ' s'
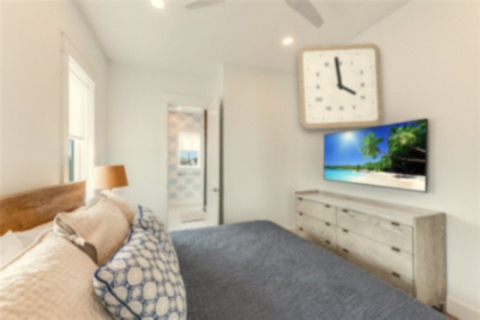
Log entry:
3 h 59 min
